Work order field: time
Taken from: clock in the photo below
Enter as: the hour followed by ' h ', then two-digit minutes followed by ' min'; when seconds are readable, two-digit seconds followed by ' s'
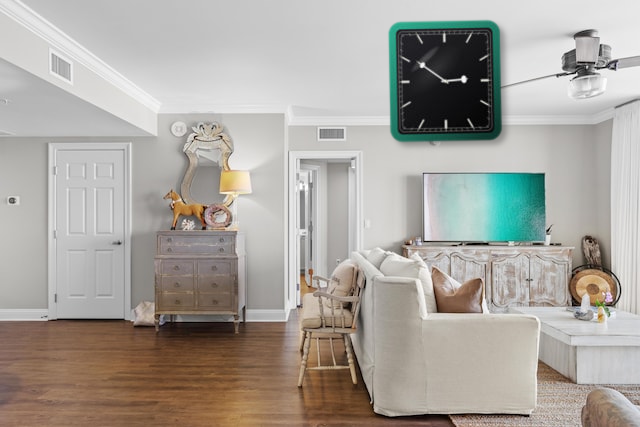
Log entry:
2 h 51 min
